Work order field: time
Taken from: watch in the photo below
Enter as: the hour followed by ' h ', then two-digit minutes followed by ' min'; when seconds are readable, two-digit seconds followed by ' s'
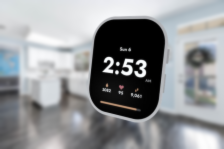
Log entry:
2 h 53 min
